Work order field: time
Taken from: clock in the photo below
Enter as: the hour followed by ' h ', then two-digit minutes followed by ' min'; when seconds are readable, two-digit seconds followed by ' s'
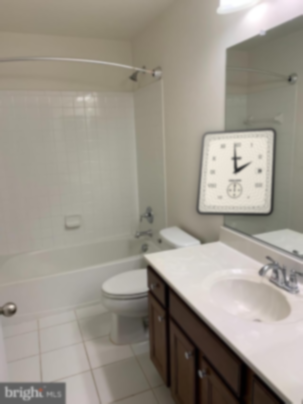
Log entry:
1 h 59 min
